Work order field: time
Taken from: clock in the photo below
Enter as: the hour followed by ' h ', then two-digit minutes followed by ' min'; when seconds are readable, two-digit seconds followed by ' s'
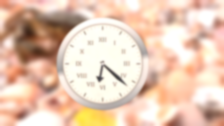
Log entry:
6 h 22 min
